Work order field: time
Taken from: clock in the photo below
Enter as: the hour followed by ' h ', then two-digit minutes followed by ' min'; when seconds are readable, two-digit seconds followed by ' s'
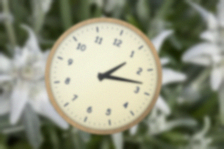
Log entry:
1 h 13 min
